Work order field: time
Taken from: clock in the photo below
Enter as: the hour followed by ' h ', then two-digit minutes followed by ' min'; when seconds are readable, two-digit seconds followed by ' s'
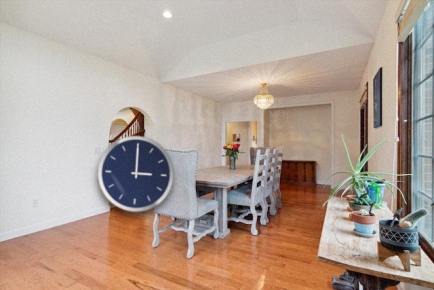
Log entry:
3 h 00 min
